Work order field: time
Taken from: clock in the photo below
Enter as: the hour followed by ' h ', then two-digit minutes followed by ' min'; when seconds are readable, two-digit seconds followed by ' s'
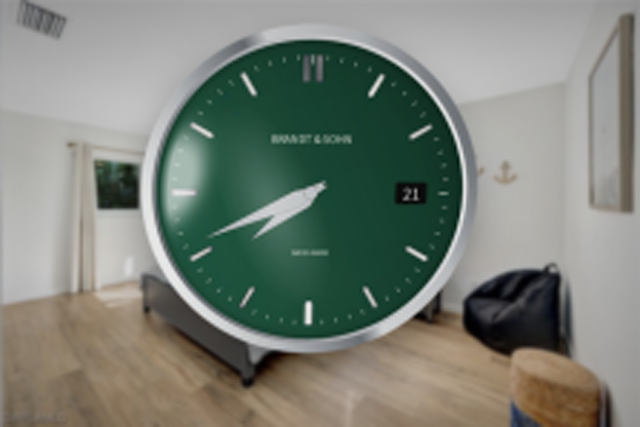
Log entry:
7 h 41 min
